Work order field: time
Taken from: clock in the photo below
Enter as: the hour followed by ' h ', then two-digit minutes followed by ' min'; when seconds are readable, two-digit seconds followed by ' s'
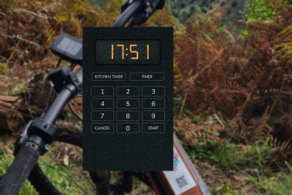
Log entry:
17 h 51 min
